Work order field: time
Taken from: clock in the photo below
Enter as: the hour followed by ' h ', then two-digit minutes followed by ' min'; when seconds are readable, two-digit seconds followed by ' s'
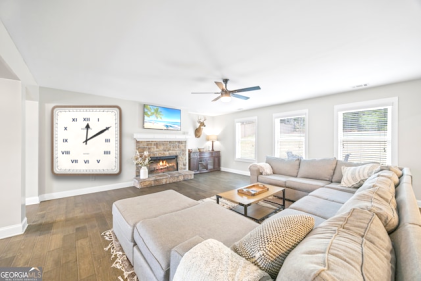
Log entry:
12 h 10 min
